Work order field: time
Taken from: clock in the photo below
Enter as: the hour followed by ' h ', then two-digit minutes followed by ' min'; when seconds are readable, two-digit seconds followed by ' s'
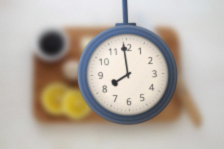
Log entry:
7 h 59 min
